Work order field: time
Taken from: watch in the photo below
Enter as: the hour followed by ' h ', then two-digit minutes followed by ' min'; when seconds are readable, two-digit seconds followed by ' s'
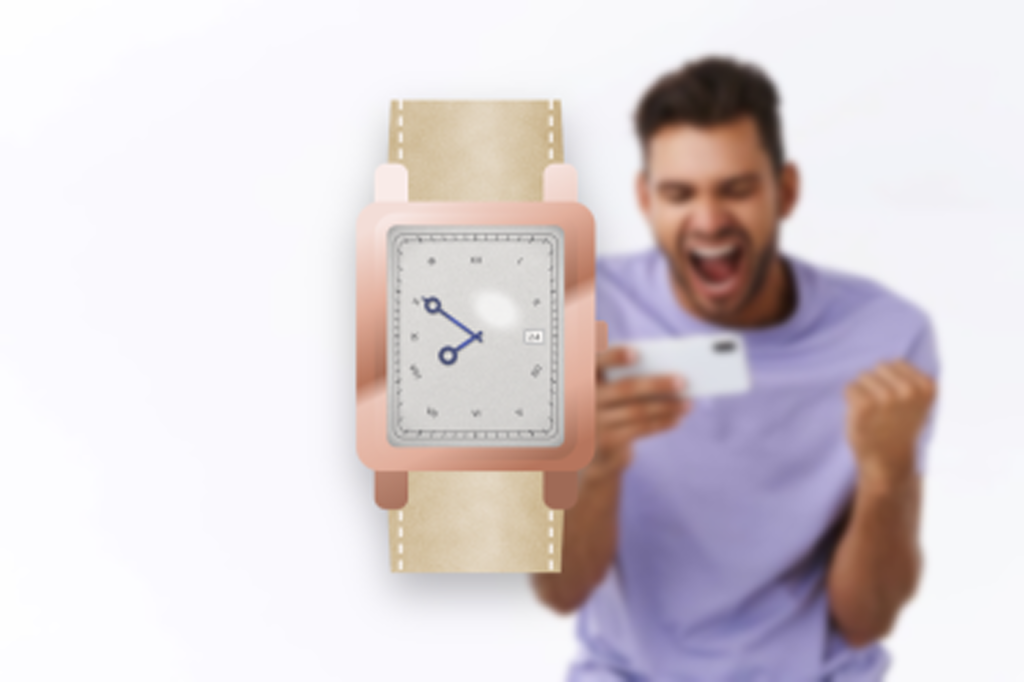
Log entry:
7 h 51 min
